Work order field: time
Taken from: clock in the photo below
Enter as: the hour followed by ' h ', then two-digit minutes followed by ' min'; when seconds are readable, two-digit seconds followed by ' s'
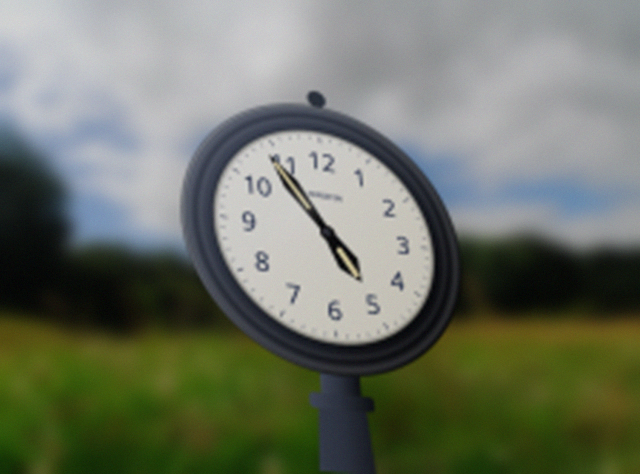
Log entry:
4 h 54 min
